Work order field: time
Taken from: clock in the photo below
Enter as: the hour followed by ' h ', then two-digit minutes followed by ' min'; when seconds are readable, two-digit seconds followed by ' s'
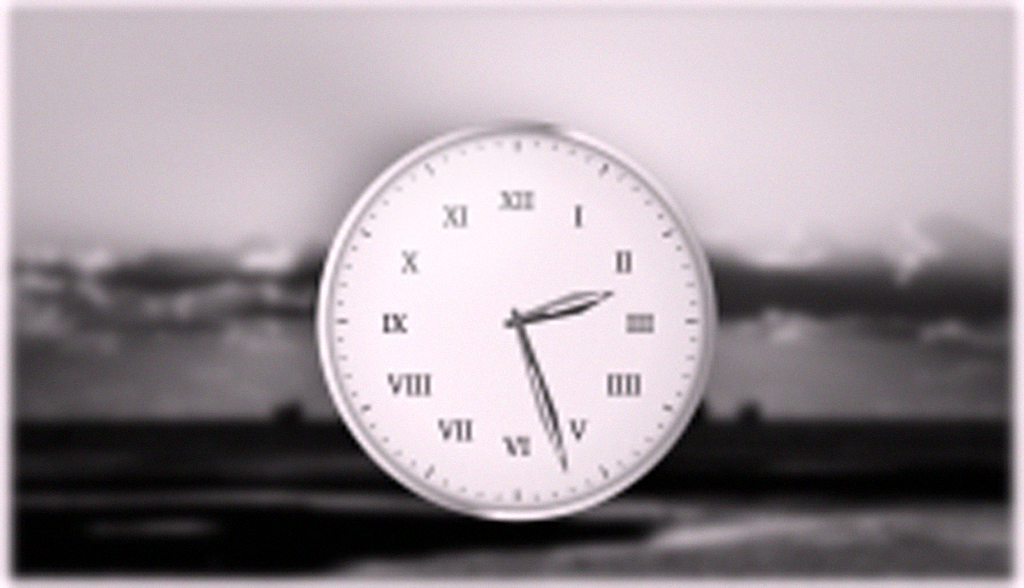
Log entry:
2 h 27 min
